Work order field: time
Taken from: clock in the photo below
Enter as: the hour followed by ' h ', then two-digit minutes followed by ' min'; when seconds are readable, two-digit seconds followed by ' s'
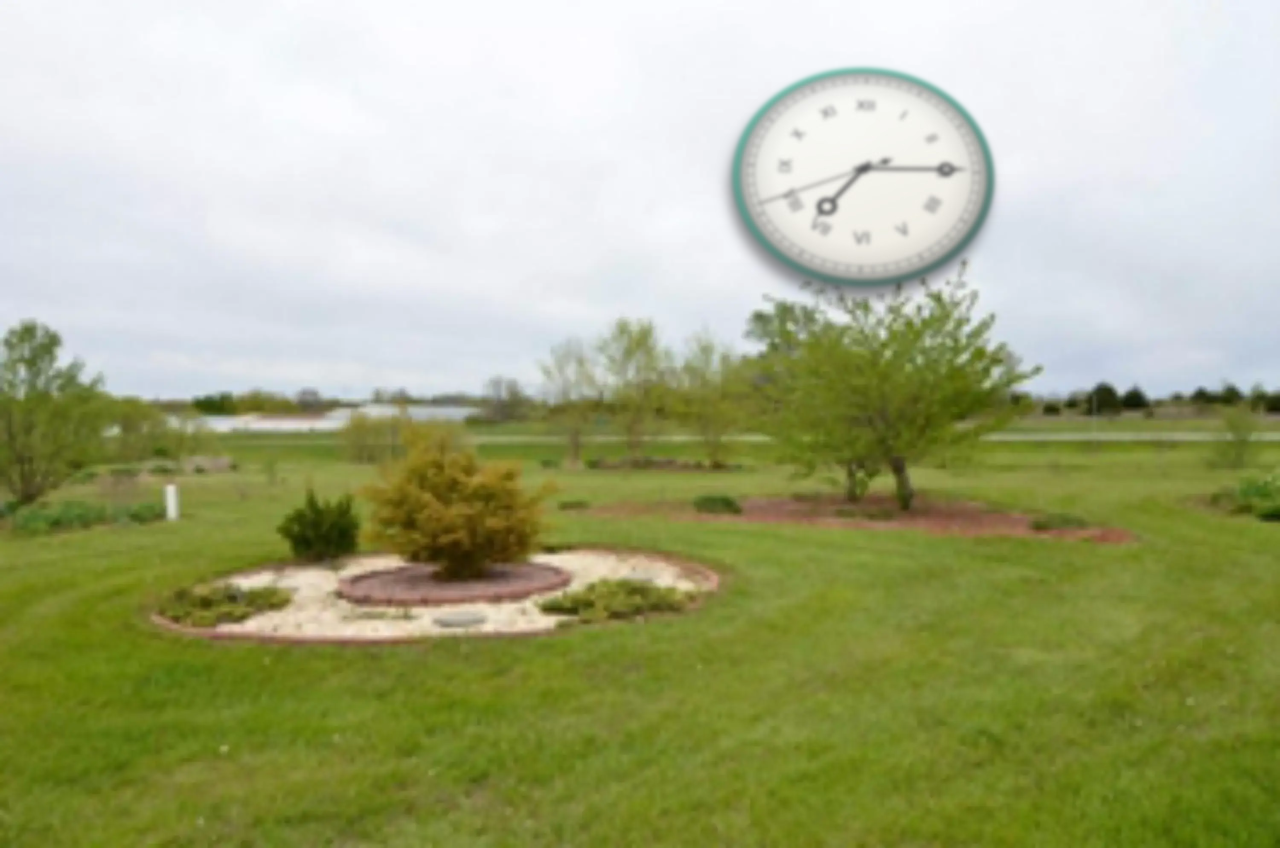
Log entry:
7 h 14 min 41 s
